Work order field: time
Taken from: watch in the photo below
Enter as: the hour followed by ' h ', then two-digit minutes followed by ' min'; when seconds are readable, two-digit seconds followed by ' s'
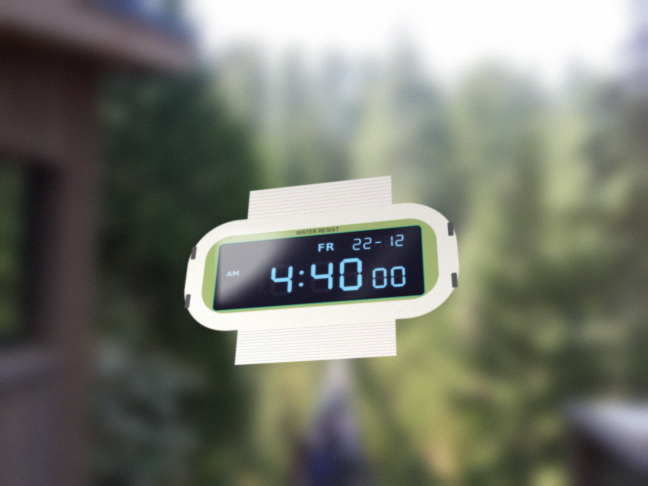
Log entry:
4 h 40 min 00 s
